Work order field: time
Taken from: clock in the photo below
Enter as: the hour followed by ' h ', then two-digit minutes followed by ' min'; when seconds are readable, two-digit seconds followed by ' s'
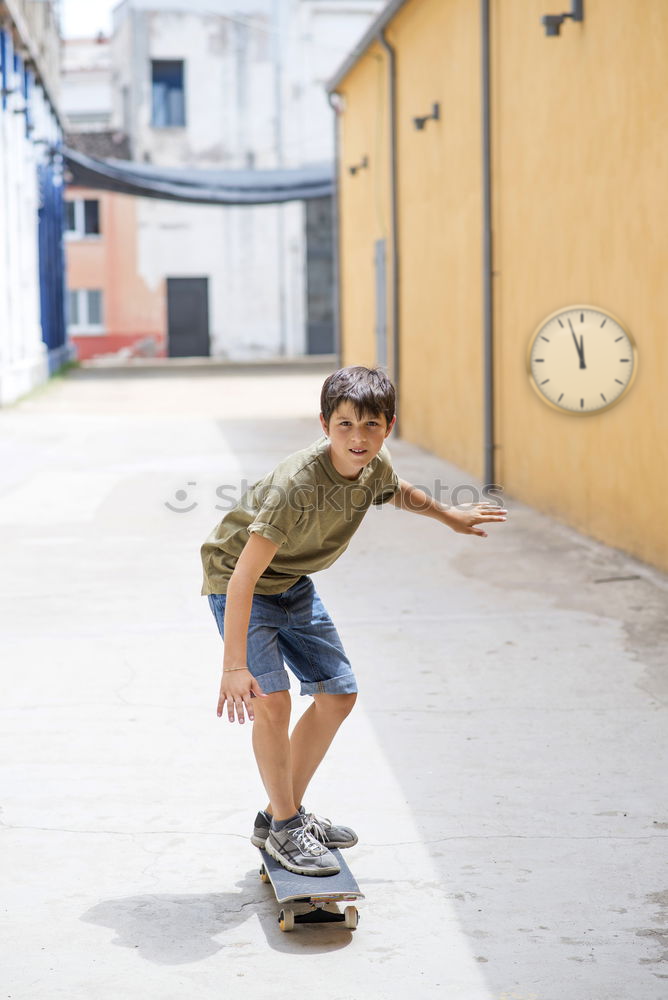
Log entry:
11 h 57 min
